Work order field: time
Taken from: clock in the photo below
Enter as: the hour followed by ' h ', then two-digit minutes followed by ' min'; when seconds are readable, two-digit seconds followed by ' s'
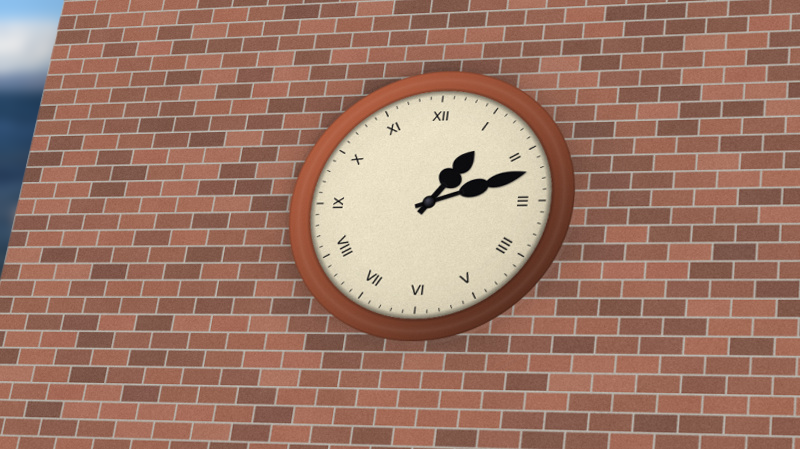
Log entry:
1 h 12 min
